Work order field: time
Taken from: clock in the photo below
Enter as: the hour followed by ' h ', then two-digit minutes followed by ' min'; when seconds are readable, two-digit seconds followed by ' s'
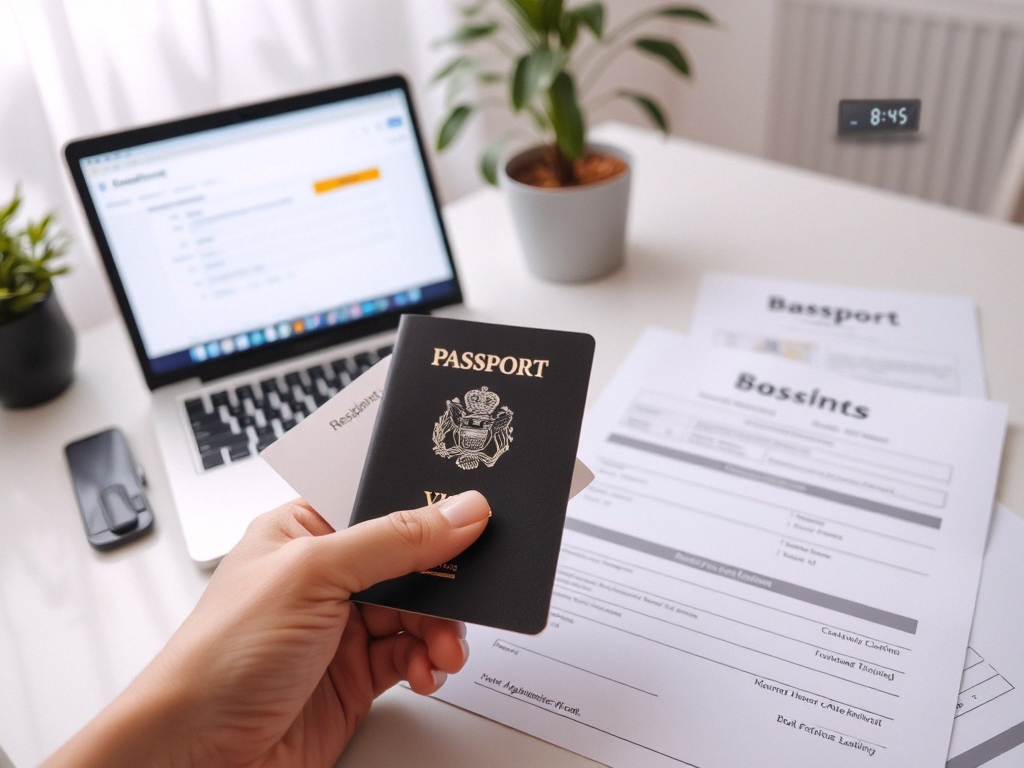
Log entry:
8 h 45 min
